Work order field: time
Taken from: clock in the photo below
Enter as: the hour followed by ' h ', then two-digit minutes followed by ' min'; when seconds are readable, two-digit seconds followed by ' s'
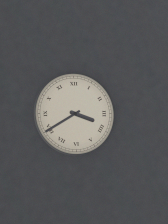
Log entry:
3 h 40 min
